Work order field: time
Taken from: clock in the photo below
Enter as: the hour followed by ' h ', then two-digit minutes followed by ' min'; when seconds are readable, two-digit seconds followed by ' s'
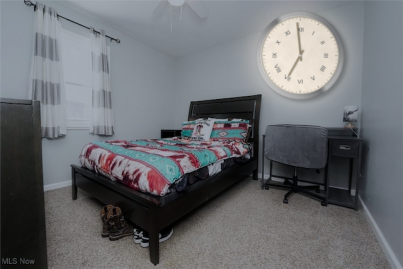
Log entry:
6 h 59 min
